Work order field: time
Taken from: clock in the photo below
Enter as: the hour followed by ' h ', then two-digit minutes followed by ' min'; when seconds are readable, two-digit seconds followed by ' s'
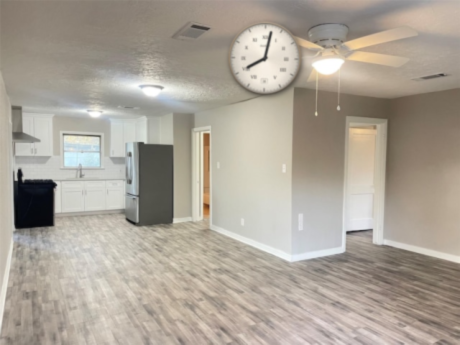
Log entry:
8 h 02 min
